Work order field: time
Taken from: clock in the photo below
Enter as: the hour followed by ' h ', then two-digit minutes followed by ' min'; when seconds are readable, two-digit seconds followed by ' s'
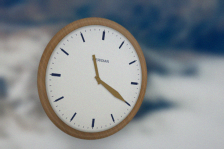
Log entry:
11 h 20 min
